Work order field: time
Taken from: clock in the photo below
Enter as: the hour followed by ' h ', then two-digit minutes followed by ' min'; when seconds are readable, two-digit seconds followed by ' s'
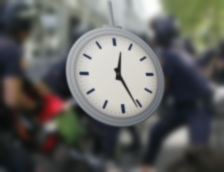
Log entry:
12 h 26 min
